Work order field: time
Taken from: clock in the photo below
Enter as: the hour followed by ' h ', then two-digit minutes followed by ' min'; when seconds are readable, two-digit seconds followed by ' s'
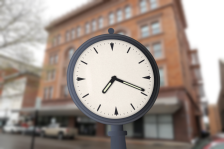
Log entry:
7 h 19 min
